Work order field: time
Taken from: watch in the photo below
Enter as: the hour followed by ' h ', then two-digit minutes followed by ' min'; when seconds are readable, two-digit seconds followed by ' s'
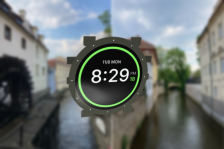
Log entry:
8 h 29 min
